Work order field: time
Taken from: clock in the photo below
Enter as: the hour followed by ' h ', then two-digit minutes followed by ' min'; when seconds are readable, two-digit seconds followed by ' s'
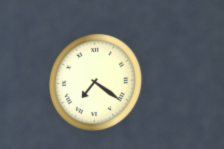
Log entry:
7 h 21 min
